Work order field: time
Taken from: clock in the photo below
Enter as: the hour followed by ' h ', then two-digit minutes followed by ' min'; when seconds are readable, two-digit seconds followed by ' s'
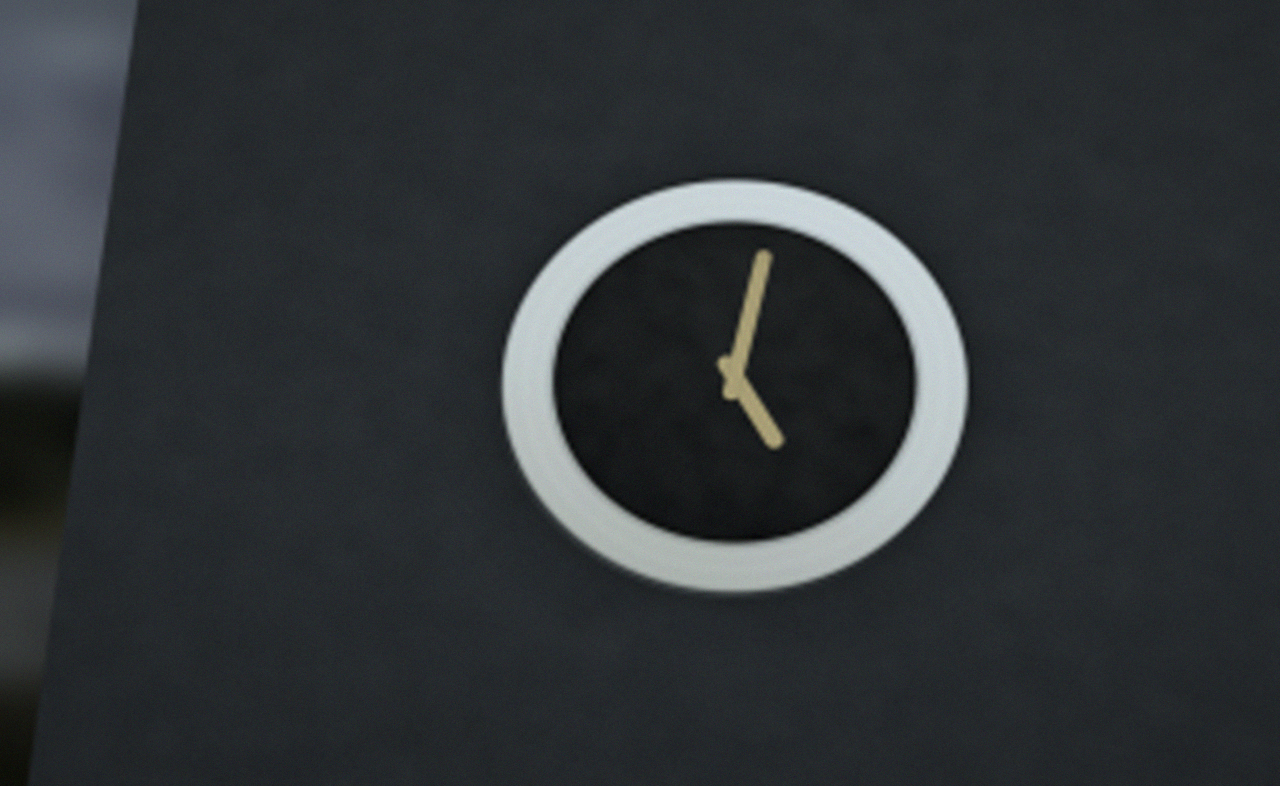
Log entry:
5 h 02 min
